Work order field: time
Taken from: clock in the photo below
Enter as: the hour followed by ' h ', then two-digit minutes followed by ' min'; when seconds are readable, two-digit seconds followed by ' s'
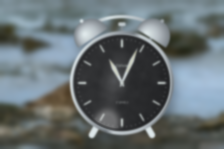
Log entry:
11 h 04 min
